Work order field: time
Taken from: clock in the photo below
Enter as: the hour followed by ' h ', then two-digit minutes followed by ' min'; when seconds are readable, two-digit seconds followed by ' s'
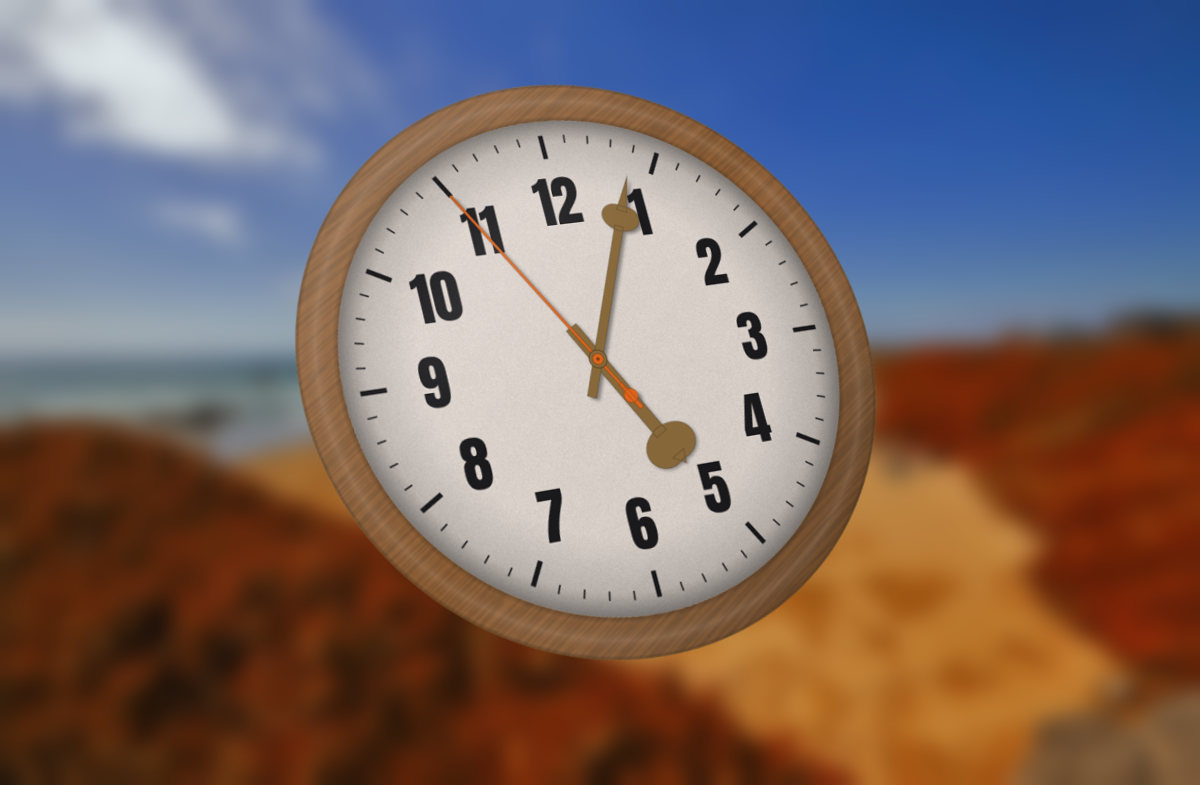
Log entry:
5 h 03 min 55 s
